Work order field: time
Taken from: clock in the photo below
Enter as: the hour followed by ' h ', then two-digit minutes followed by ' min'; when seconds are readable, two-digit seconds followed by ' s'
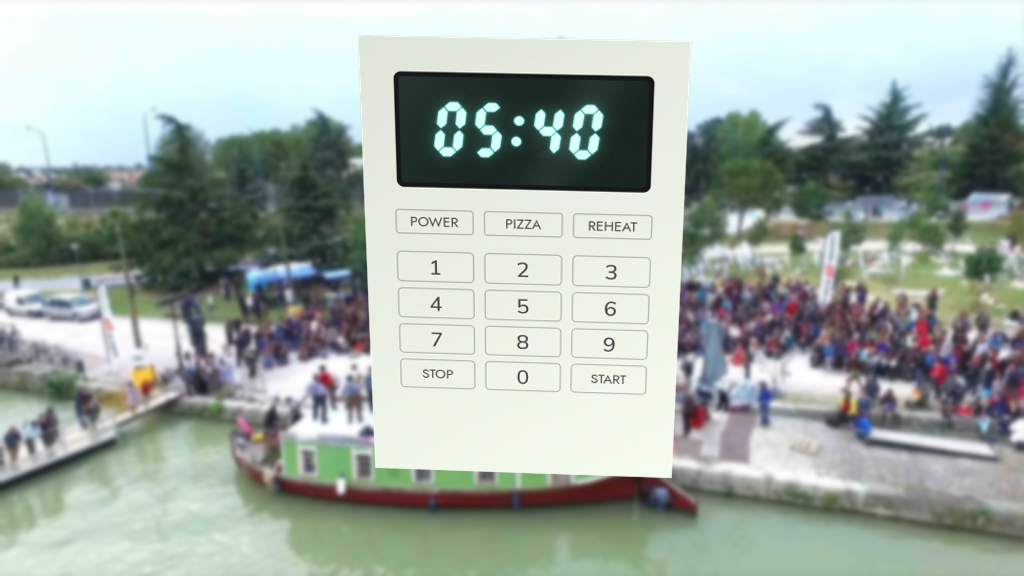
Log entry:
5 h 40 min
